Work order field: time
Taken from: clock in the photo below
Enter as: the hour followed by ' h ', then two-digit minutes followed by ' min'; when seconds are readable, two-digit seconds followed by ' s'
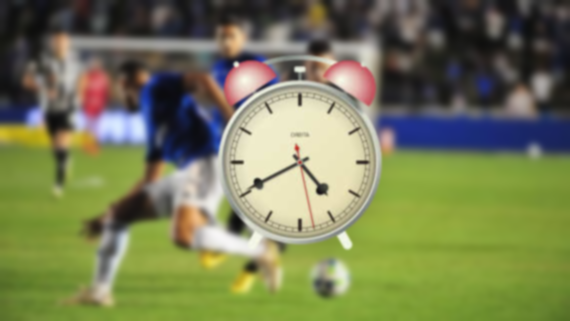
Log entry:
4 h 40 min 28 s
